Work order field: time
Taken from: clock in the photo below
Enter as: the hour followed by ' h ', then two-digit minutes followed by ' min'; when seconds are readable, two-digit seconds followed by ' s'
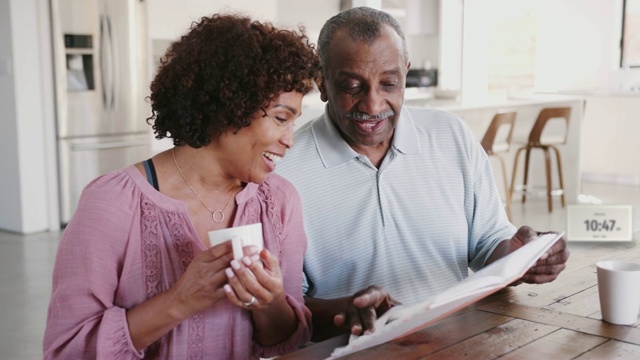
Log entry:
10 h 47 min
